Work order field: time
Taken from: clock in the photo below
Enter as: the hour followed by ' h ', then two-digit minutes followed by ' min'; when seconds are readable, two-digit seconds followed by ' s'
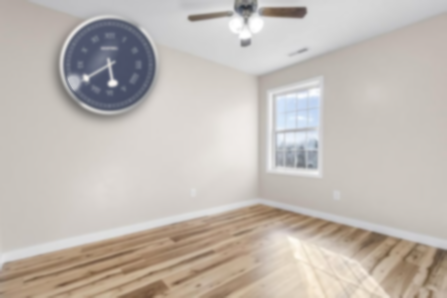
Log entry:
5 h 40 min
